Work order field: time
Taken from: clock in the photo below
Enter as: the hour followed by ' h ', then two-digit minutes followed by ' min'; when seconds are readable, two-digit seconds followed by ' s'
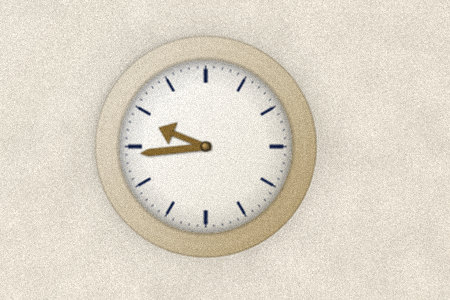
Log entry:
9 h 44 min
